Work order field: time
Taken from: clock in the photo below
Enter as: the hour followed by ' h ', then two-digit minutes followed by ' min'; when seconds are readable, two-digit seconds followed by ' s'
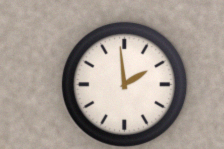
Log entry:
1 h 59 min
